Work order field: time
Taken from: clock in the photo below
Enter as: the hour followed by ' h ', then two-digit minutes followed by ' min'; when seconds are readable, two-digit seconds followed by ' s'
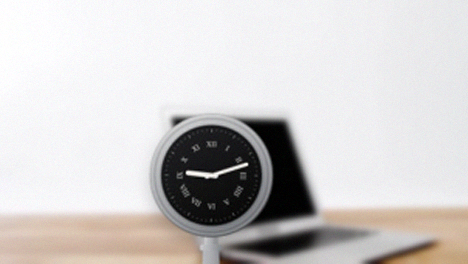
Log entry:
9 h 12 min
